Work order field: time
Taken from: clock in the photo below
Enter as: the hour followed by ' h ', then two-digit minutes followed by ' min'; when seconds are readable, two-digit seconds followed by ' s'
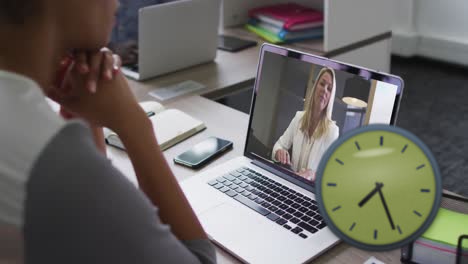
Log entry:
7 h 26 min
